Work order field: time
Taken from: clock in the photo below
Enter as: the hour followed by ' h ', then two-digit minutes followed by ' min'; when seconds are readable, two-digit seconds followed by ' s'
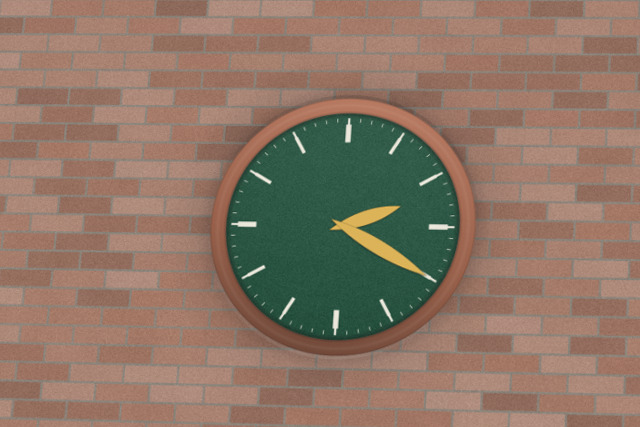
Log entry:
2 h 20 min
